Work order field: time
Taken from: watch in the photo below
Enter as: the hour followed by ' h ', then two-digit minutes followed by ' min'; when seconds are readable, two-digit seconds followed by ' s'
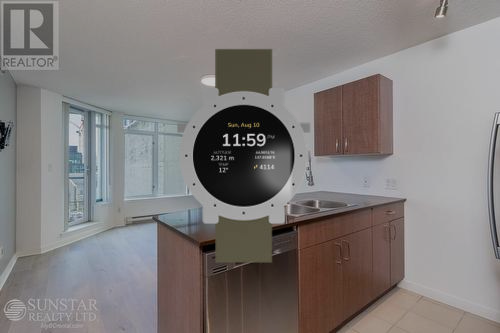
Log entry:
11 h 59 min
